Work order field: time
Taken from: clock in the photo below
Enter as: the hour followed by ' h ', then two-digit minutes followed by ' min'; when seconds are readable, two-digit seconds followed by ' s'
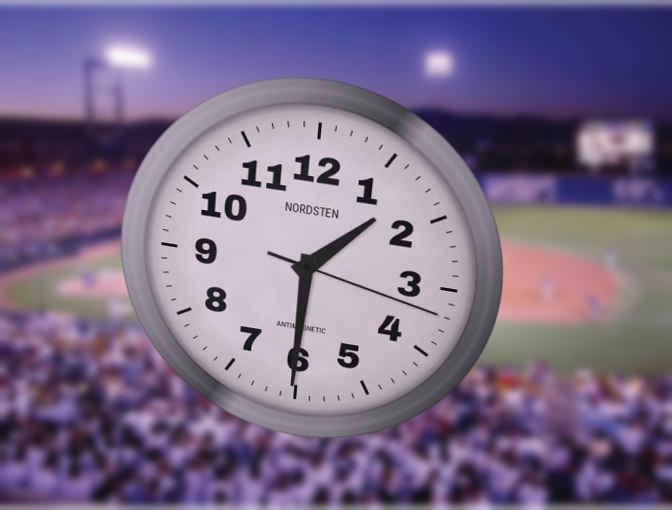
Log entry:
1 h 30 min 17 s
